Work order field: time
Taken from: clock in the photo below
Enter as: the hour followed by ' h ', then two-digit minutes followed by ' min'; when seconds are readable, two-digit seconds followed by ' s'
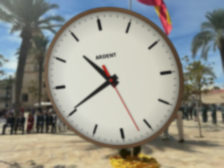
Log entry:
10 h 40 min 27 s
